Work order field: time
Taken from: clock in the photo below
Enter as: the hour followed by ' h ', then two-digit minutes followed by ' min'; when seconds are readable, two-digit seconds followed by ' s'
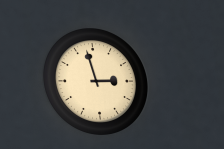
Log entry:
2 h 58 min
